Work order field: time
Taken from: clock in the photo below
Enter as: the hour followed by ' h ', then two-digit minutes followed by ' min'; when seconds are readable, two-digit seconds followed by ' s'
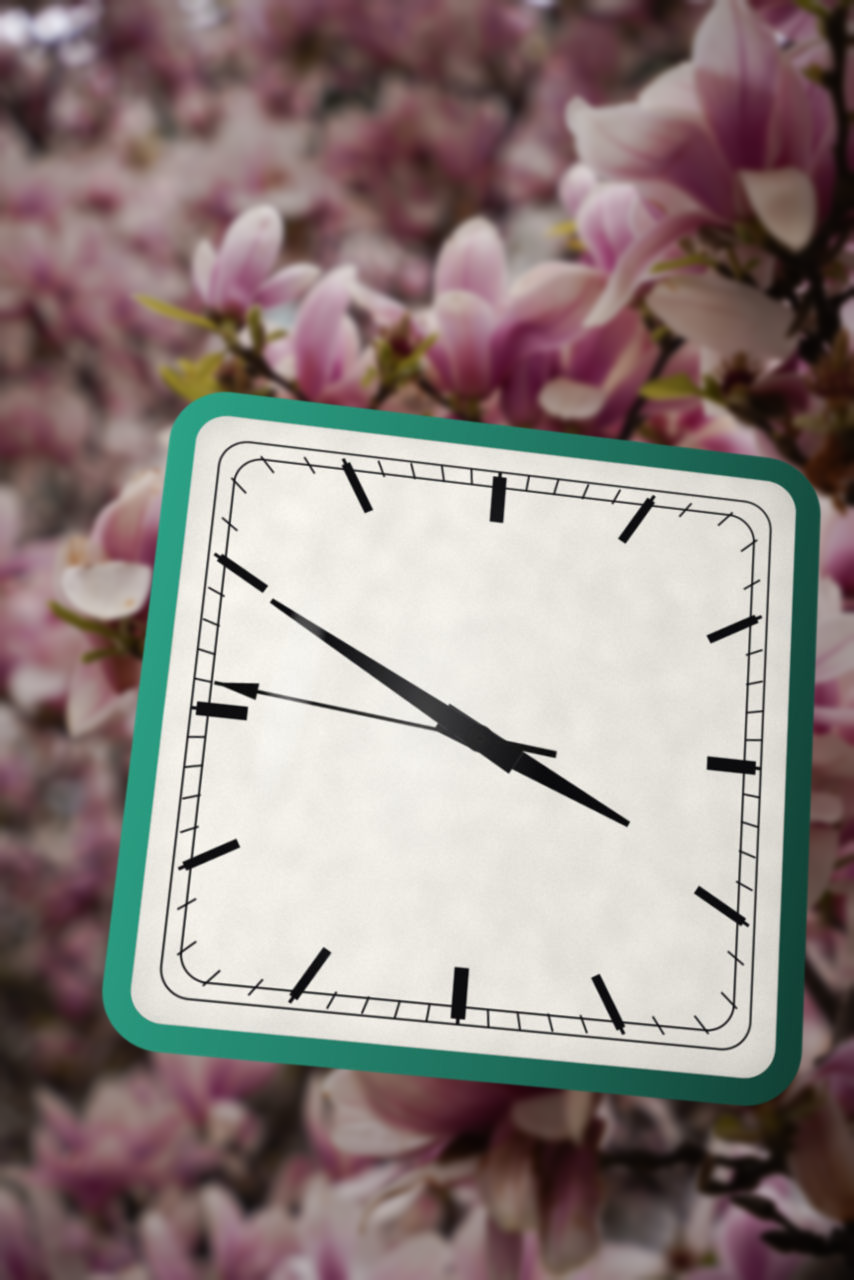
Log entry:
3 h 49 min 46 s
